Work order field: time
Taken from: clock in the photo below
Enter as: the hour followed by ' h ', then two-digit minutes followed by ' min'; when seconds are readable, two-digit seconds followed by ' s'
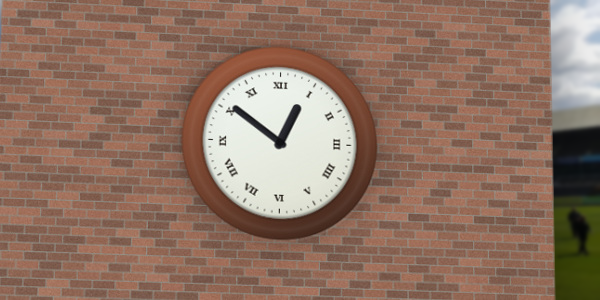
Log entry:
12 h 51 min
